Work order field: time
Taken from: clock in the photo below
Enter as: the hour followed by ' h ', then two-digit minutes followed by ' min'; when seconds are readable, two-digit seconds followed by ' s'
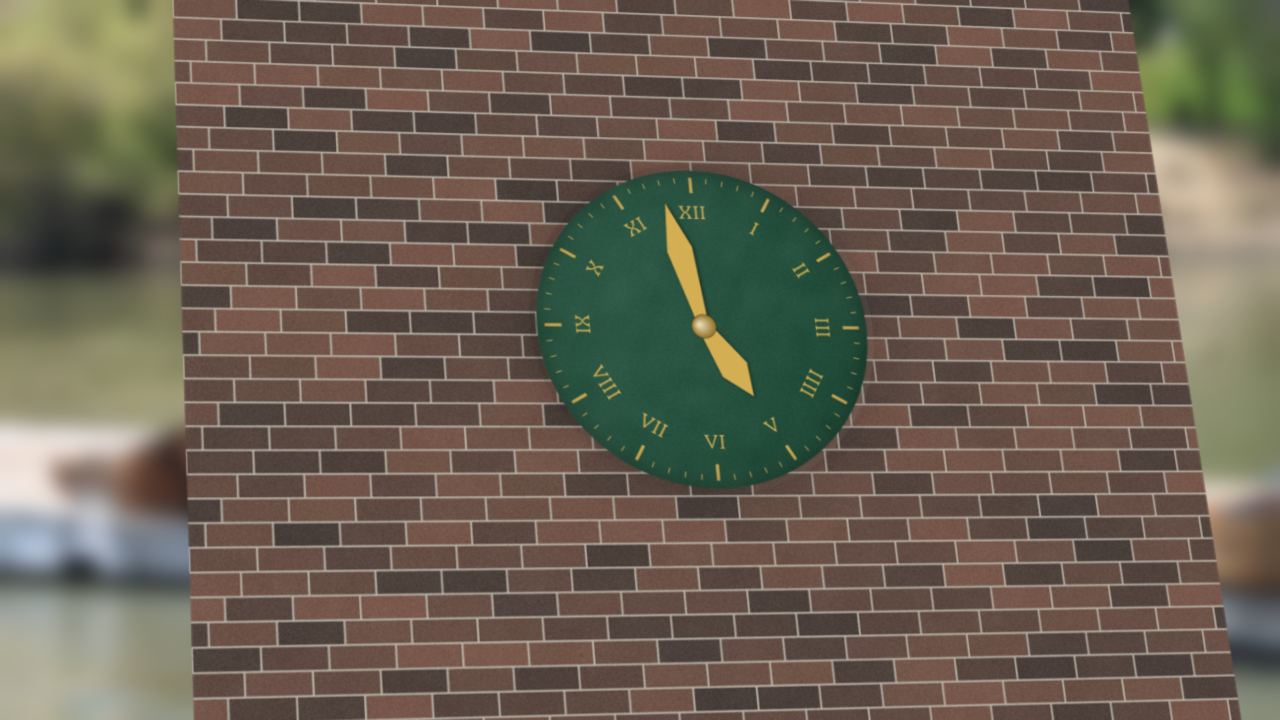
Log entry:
4 h 58 min
